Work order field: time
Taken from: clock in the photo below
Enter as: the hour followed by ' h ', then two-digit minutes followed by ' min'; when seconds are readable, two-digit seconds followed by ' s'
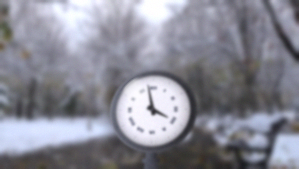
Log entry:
3 h 58 min
